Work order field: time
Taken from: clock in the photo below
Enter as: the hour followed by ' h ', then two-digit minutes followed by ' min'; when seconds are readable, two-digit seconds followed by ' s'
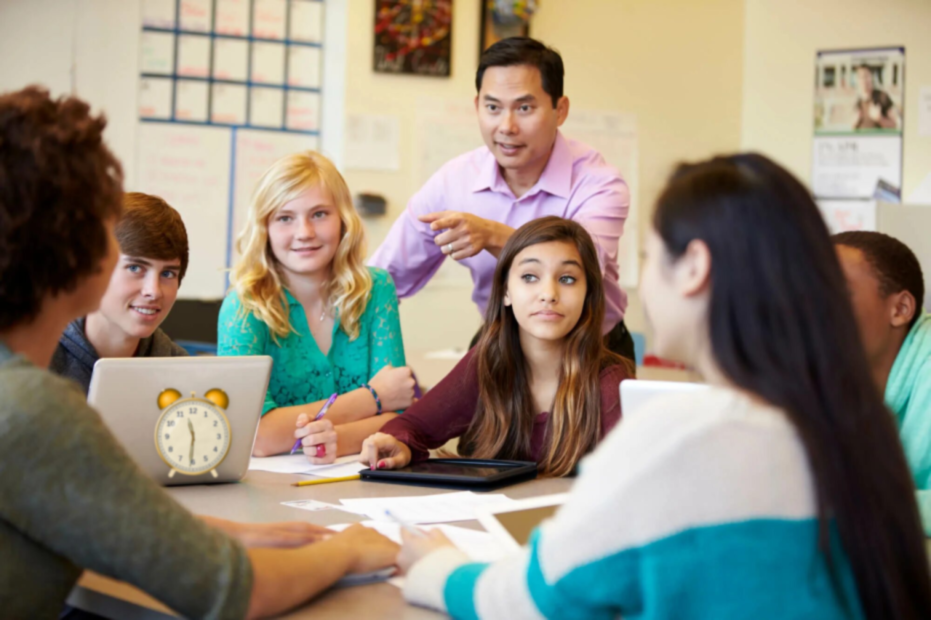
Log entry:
11 h 31 min
